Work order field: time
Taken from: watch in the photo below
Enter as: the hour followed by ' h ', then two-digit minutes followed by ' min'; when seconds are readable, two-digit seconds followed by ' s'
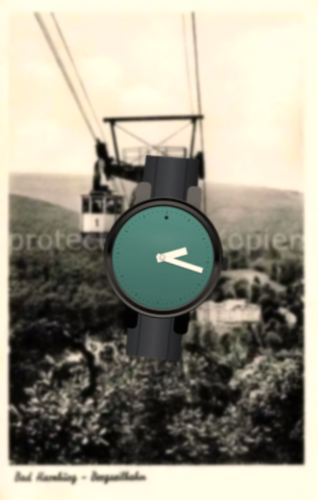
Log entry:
2 h 17 min
